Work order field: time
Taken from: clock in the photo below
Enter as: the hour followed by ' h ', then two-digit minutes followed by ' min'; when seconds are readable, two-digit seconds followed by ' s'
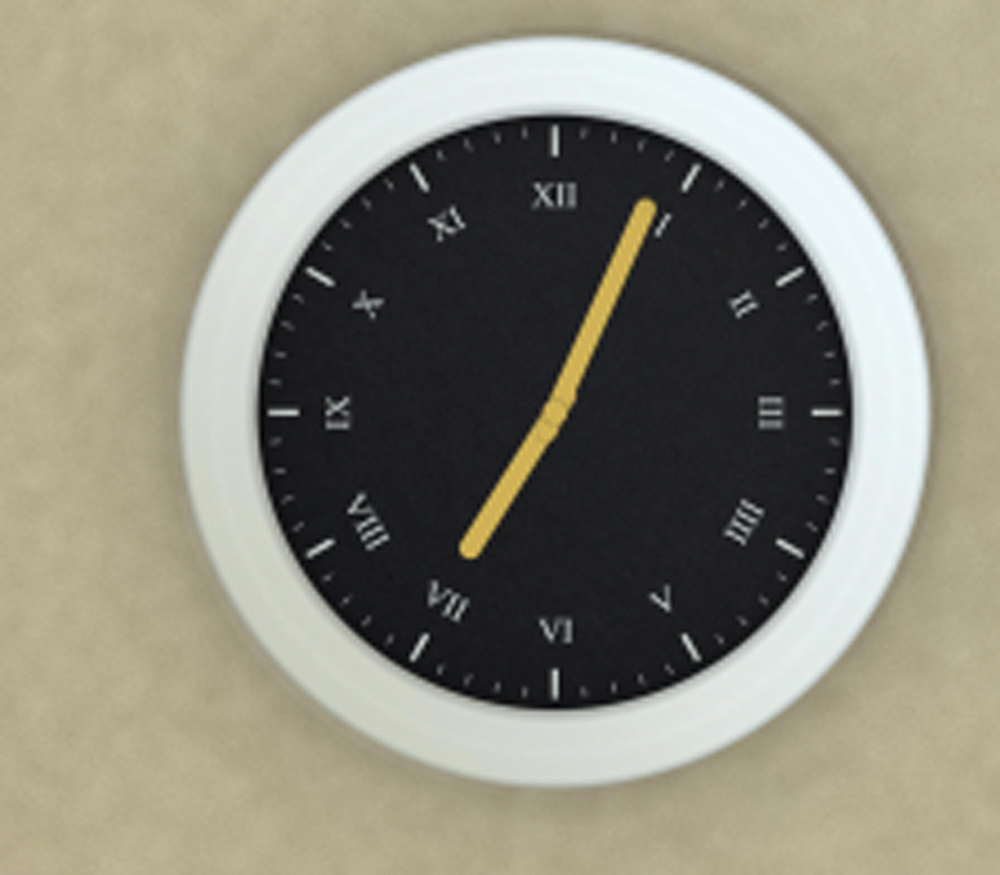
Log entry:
7 h 04 min
